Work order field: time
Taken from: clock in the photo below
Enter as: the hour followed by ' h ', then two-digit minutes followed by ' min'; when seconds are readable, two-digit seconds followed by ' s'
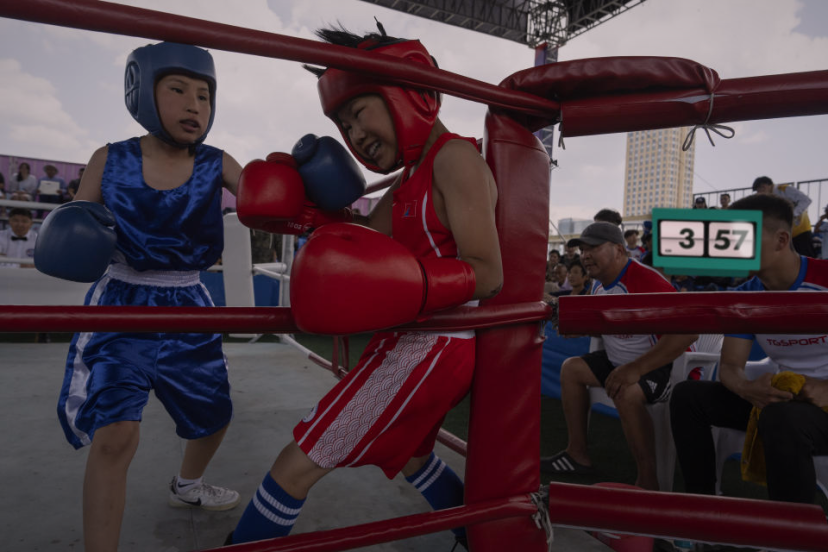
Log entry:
3 h 57 min
